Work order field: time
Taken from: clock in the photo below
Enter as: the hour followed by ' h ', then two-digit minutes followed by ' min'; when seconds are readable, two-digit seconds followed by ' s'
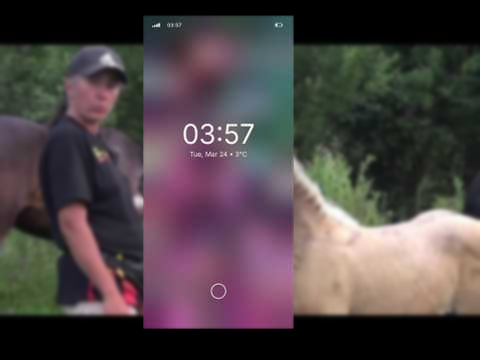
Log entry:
3 h 57 min
